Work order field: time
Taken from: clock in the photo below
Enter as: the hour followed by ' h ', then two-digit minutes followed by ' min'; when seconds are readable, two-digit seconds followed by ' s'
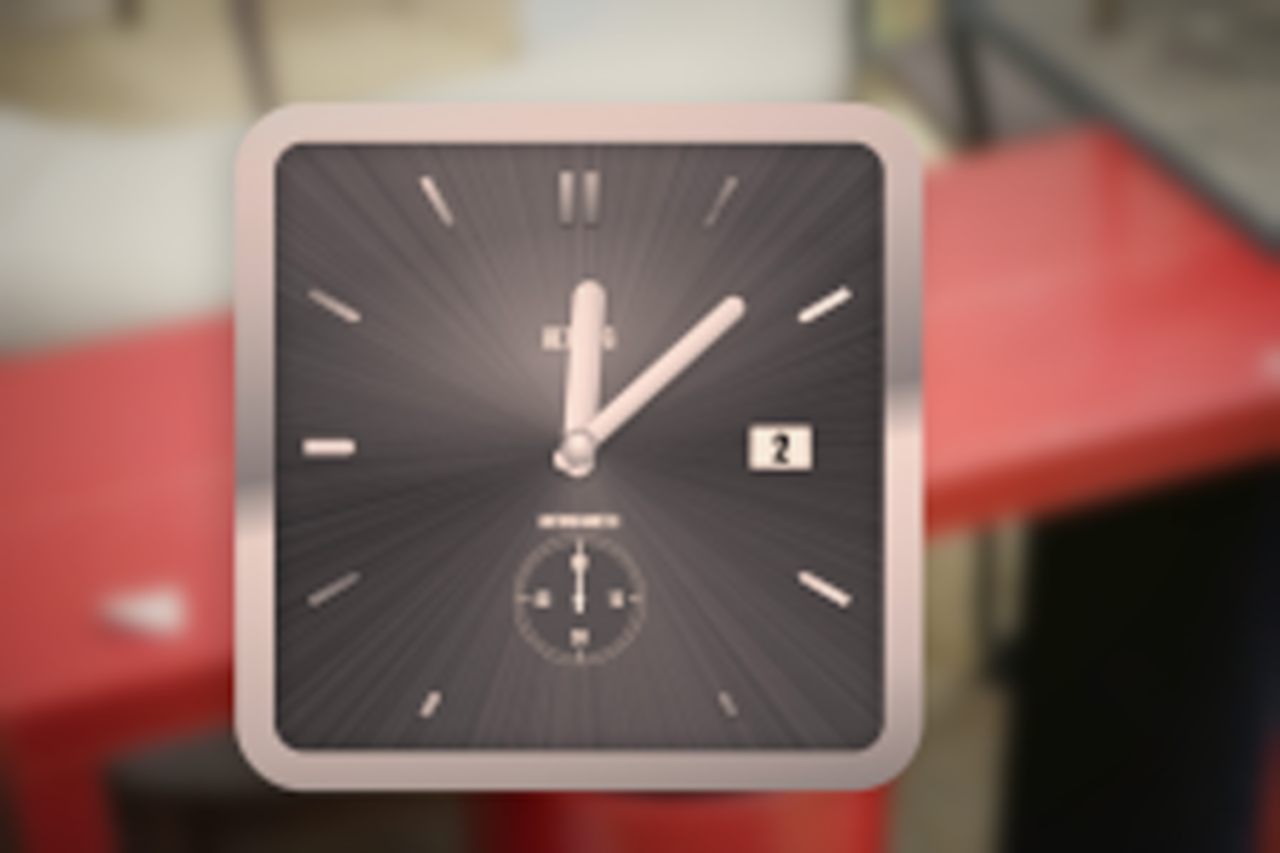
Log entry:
12 h 08 min
